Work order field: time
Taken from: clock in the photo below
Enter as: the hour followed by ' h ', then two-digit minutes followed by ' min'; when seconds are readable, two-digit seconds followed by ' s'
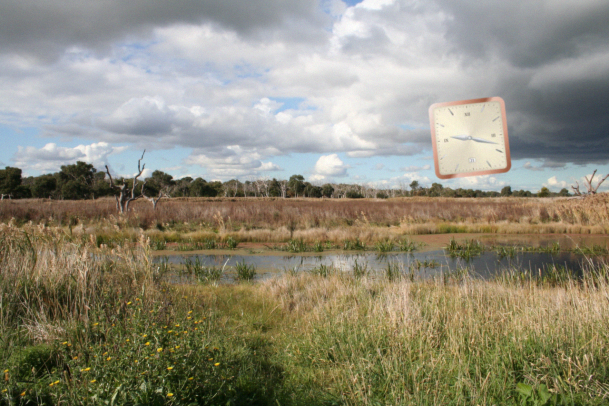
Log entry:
9 h 18 min
